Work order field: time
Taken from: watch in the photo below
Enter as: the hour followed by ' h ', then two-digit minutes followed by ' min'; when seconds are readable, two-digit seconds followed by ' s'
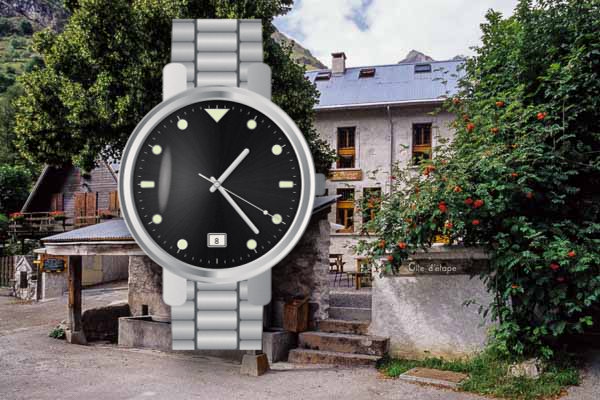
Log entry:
1 h 23 min 20 s
